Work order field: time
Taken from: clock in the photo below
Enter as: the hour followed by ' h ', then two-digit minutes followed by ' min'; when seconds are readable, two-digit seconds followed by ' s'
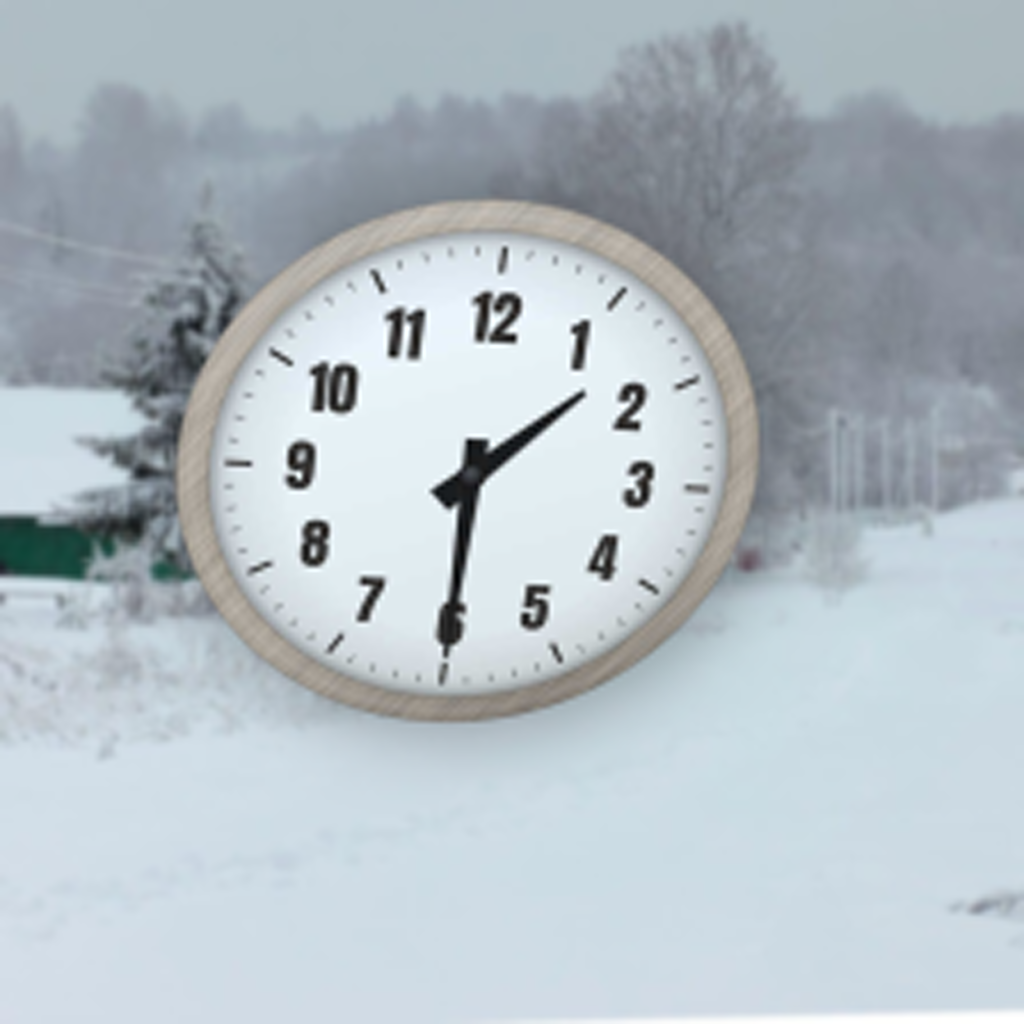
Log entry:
1 h 30 min
